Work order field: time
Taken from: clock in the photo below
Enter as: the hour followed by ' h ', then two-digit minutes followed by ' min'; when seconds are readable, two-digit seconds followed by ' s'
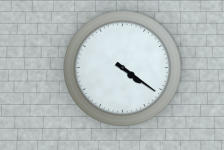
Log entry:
4 h 21 min
